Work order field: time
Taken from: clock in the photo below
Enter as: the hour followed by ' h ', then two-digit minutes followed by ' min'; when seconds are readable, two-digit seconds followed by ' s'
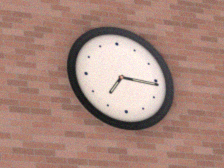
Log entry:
7 h 16 min
